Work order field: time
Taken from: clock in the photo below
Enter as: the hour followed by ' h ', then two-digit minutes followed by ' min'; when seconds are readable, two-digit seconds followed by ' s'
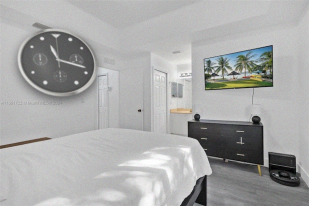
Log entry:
11 h 18 min
